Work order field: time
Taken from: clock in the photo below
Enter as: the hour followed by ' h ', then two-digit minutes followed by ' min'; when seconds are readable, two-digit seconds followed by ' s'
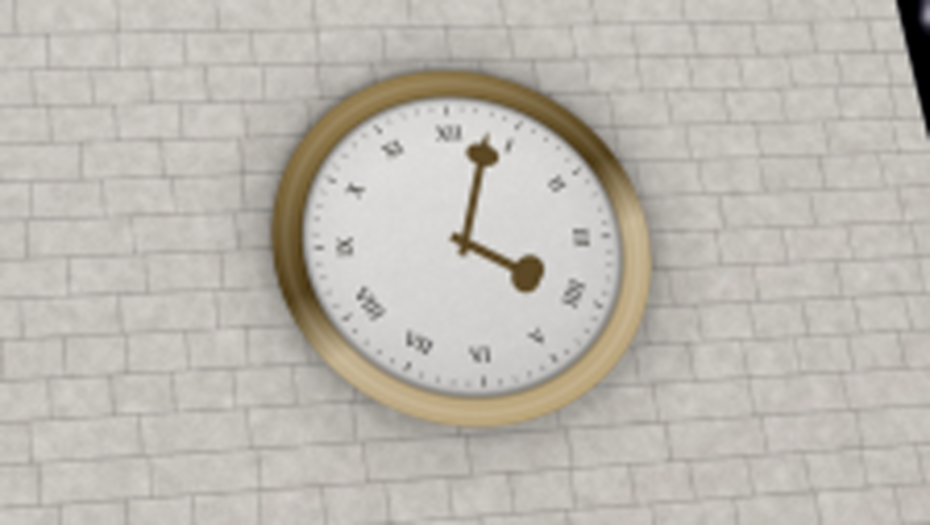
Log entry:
4 h 03 min
